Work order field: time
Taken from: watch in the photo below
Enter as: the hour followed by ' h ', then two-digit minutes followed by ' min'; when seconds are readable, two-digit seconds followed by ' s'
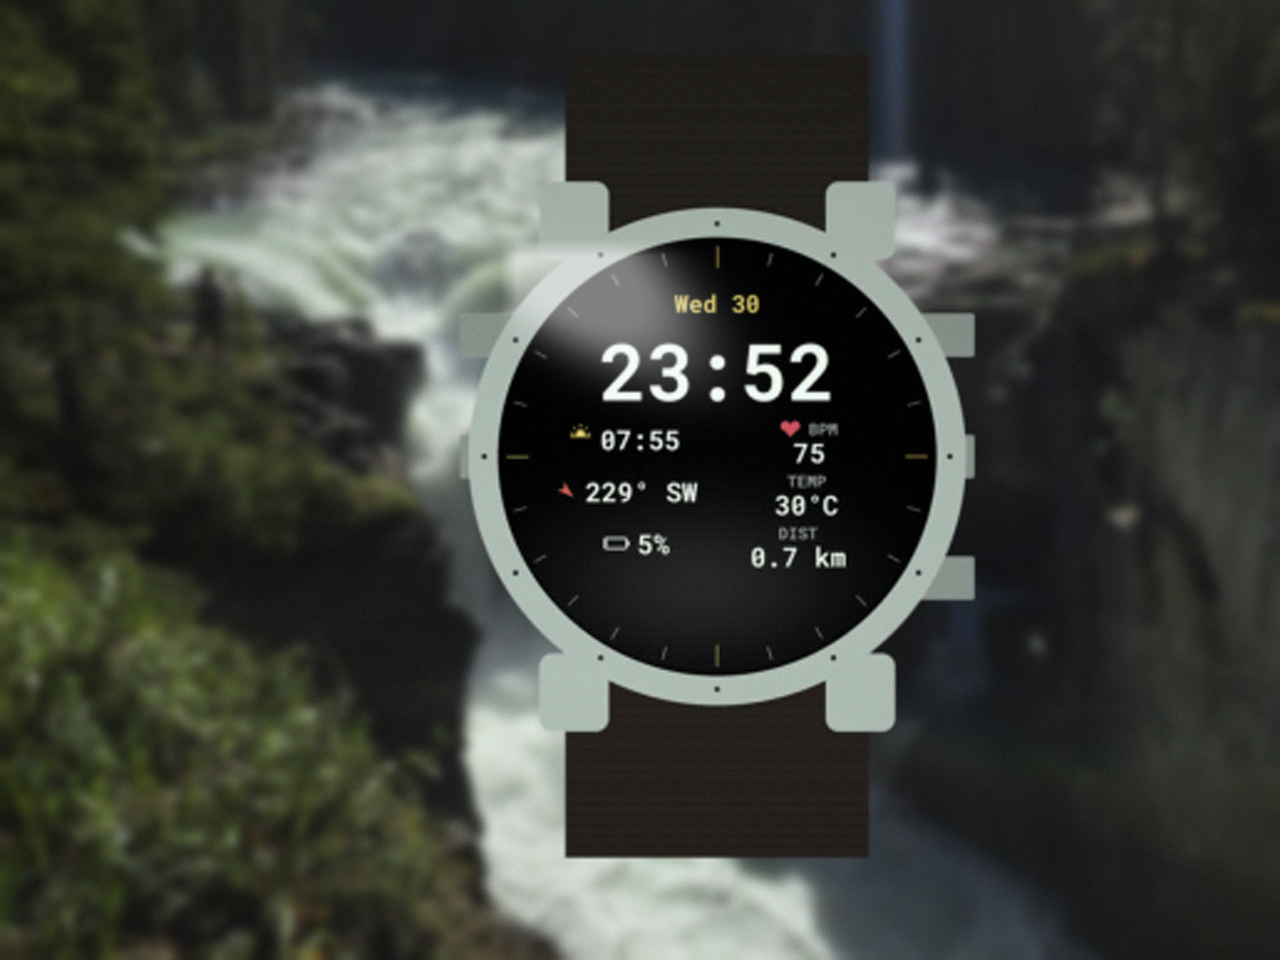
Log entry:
23 h 52 min
